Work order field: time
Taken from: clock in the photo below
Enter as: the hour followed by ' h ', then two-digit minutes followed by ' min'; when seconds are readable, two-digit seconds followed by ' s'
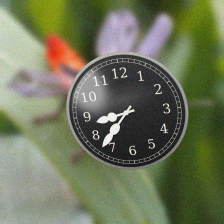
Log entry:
8 h 37 min
